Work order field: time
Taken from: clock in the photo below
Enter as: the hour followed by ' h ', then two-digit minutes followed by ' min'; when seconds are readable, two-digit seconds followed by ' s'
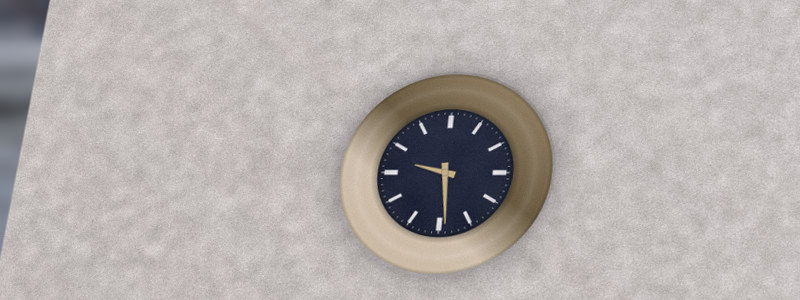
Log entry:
9 h 29 min
